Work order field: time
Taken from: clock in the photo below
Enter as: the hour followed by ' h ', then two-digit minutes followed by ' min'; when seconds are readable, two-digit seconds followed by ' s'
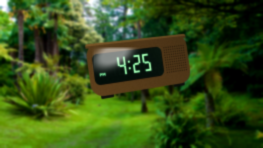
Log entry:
4 h 25 min
